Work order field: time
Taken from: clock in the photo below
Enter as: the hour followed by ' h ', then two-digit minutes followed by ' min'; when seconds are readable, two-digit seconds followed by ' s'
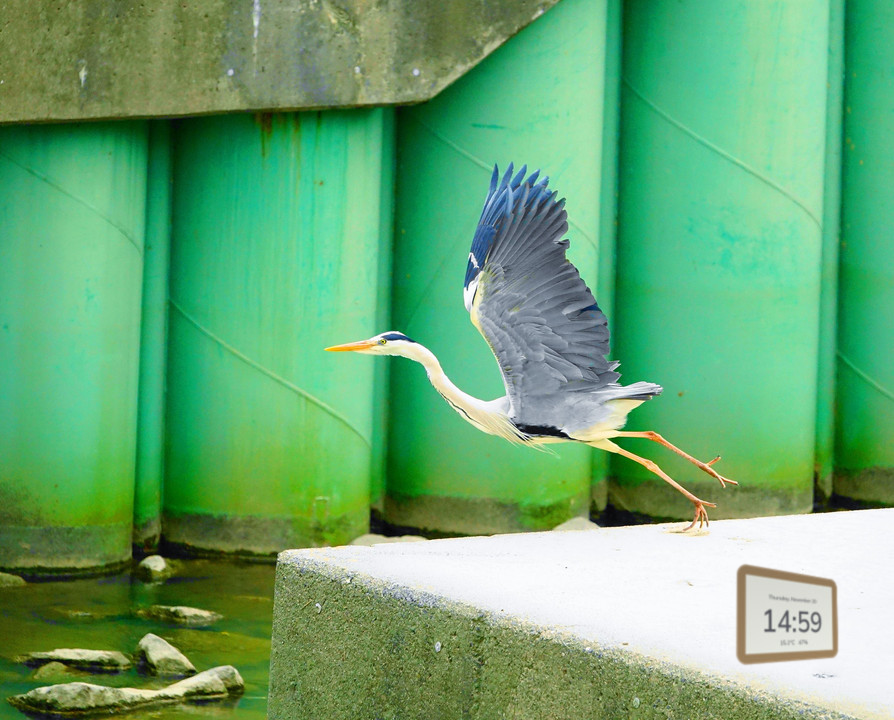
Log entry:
14 h 59 min
